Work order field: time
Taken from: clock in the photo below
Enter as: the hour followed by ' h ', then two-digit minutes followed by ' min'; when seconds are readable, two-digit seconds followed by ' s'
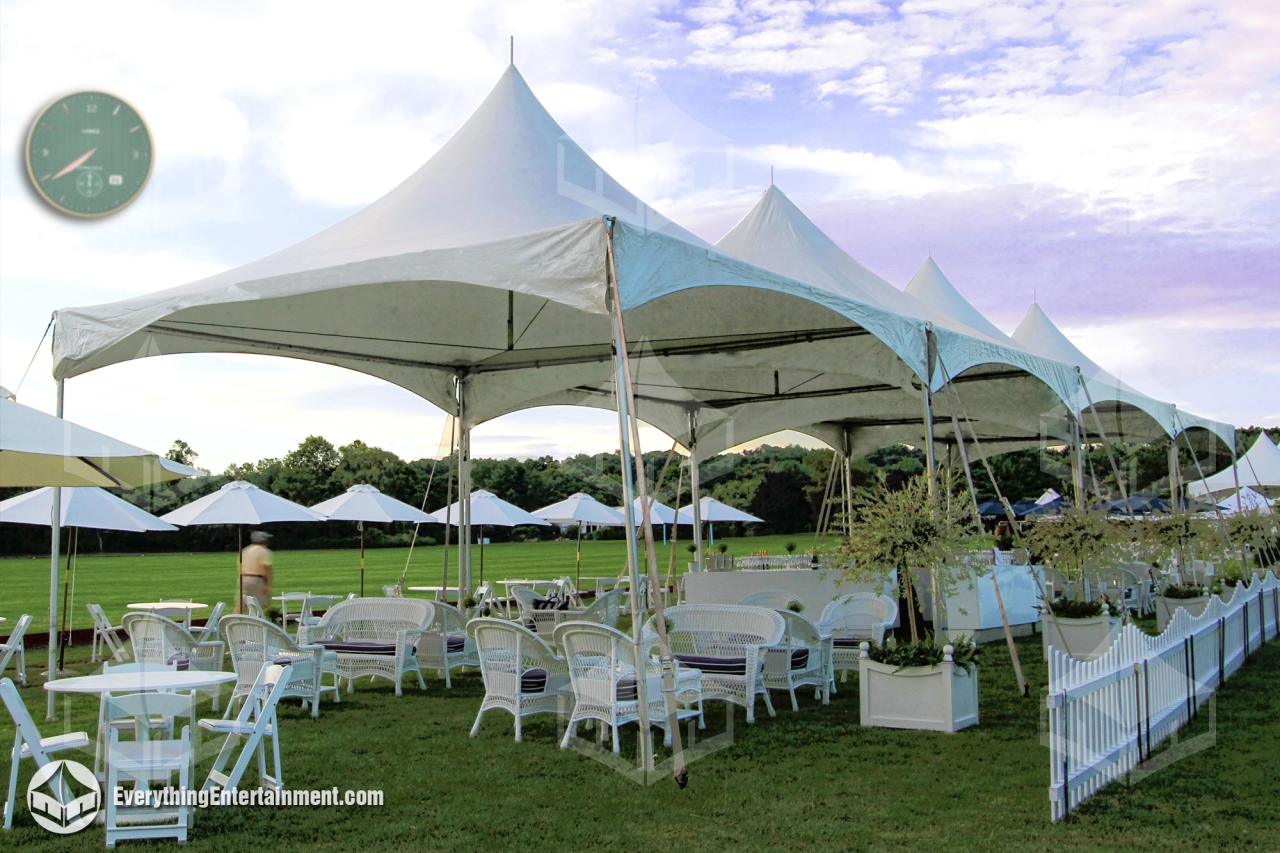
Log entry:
7 h 39 min
